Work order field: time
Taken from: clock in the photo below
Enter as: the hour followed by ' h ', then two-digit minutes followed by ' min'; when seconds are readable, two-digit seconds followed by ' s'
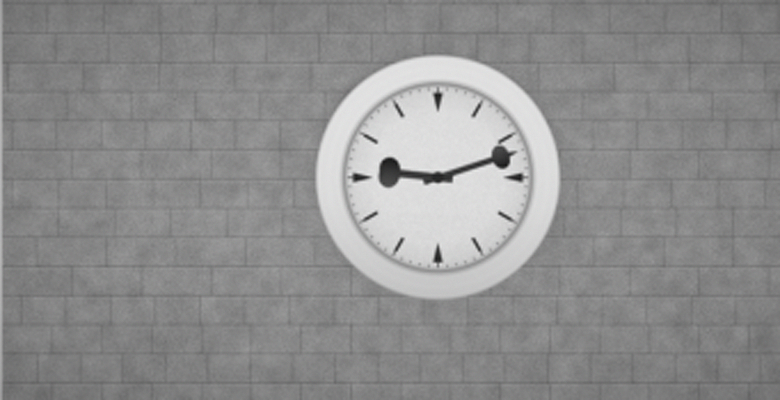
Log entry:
9 h 12 min
